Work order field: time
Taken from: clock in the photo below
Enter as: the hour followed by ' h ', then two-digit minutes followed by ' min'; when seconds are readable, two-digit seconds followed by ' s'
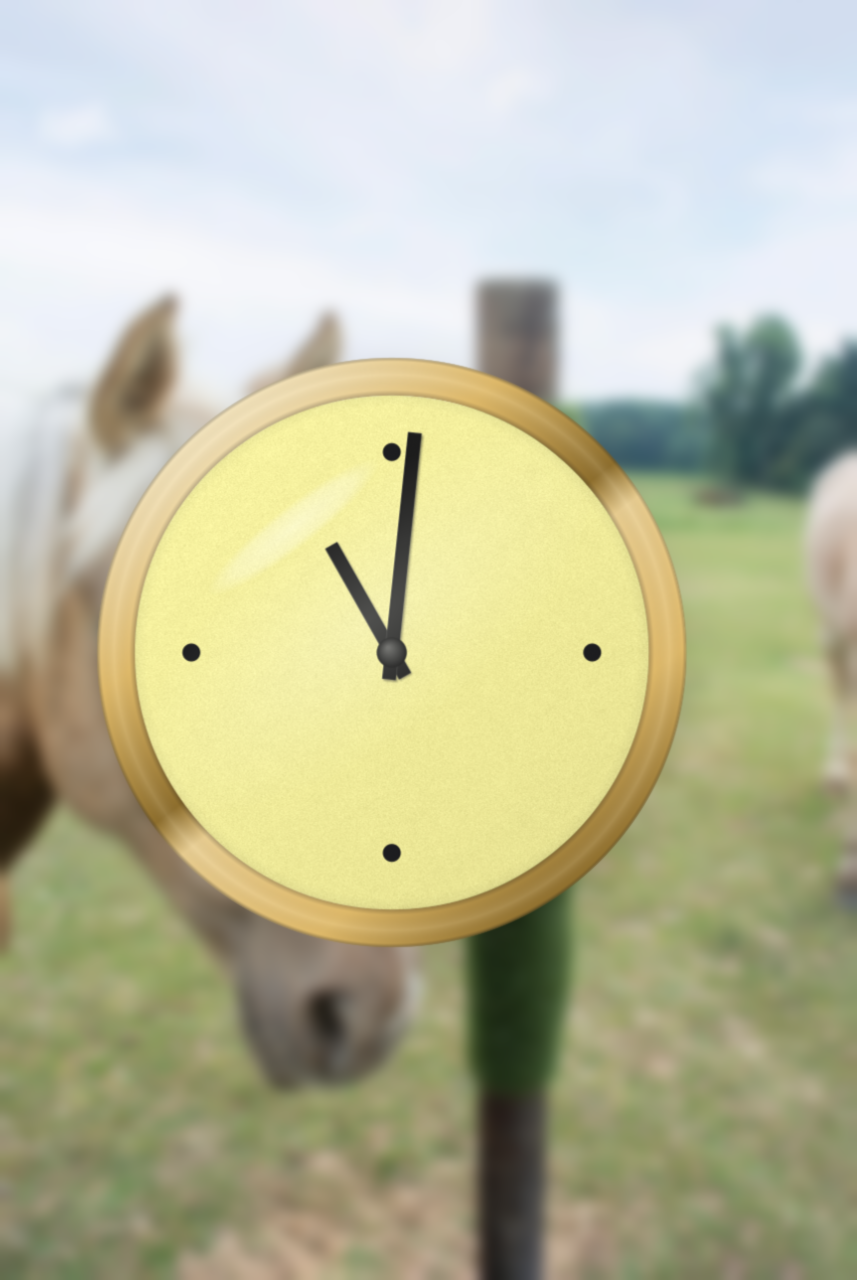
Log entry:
11 h 01 min
